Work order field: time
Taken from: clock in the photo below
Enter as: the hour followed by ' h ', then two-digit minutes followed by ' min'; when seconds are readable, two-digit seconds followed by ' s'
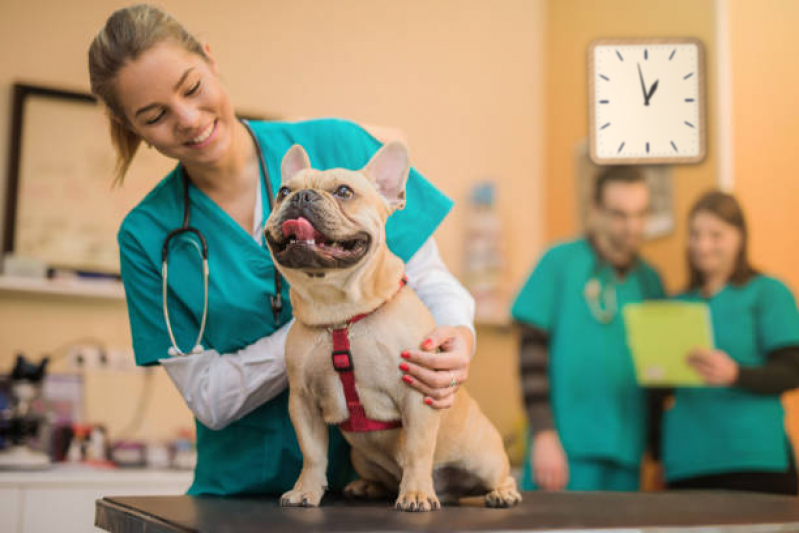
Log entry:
12 h 58 min
